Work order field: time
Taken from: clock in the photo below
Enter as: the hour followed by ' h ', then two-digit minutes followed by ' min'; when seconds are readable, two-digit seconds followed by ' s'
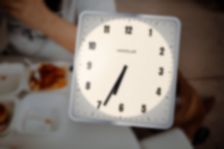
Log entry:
6 h 34 min
